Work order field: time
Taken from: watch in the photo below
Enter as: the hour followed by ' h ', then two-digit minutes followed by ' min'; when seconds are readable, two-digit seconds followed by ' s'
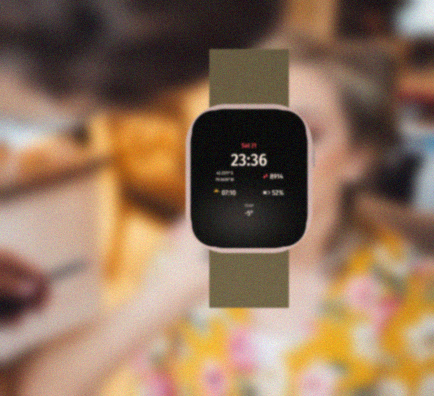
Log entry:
23 h 36 min
